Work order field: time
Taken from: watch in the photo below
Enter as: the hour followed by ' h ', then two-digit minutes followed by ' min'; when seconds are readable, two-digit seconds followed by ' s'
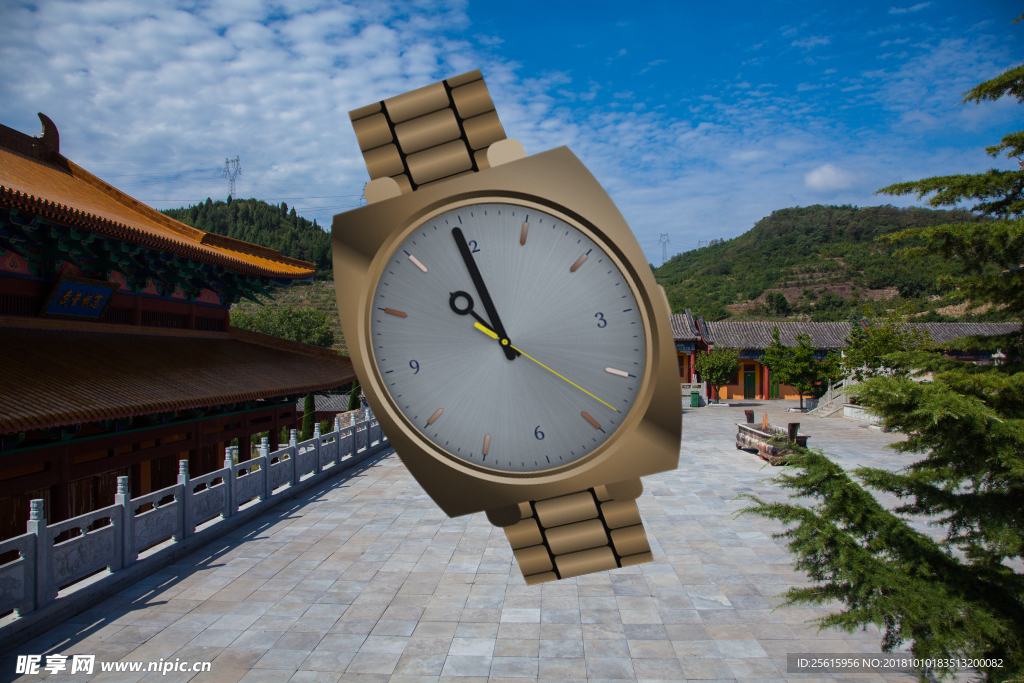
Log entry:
10 h 59 min 23 s
